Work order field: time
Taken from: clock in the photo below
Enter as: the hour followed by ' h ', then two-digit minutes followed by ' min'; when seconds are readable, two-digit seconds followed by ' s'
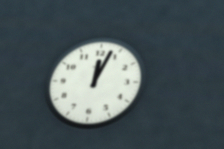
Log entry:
12 h 03 min
